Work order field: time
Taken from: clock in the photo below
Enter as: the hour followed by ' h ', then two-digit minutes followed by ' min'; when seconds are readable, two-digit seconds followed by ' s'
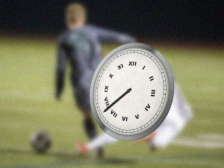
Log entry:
7 h 38 min
